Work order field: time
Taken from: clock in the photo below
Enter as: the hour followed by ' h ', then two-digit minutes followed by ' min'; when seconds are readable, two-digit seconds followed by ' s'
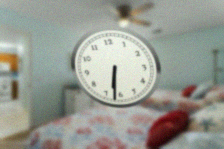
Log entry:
6 h 32 min
